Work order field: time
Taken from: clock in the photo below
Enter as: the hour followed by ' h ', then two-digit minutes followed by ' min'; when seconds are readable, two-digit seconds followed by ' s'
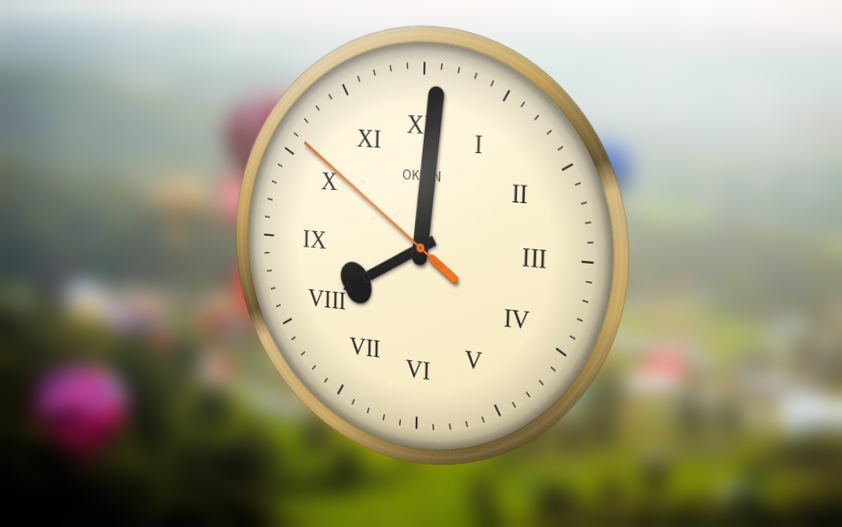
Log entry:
8 h 00 min 51 s
